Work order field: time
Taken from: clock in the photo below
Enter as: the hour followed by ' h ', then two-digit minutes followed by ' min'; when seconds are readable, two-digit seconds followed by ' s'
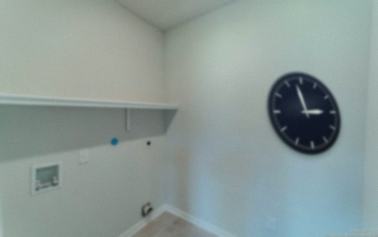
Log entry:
2 h 58 min
